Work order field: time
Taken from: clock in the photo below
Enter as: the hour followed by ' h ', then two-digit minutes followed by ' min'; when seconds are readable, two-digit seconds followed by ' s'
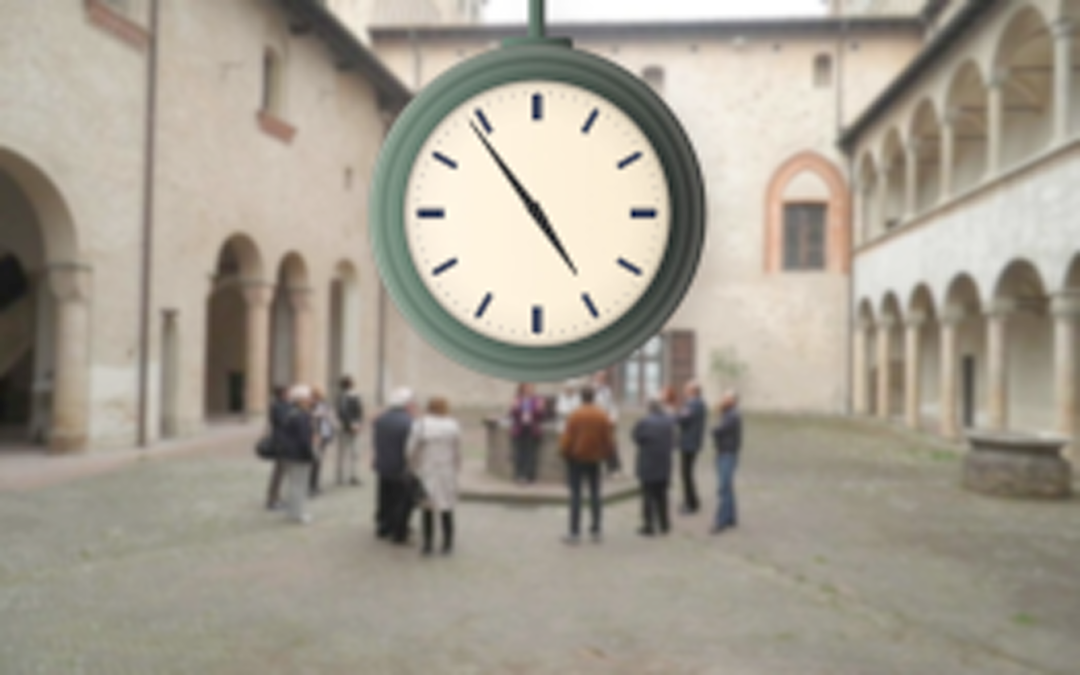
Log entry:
4 h 54 min
